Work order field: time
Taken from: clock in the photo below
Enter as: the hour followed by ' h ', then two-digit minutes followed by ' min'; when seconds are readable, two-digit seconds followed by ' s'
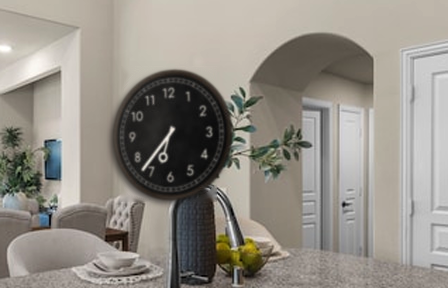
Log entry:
6 h 37 min
